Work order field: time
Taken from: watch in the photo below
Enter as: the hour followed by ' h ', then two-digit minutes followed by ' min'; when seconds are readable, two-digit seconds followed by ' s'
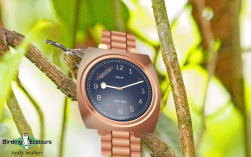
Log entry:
9 h 11 min
